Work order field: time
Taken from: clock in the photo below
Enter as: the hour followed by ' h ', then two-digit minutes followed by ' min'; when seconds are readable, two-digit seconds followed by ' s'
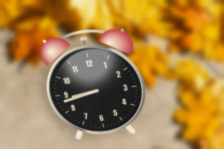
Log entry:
8 h 43 min
